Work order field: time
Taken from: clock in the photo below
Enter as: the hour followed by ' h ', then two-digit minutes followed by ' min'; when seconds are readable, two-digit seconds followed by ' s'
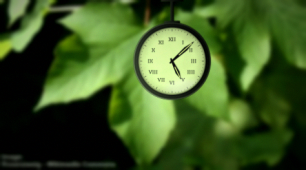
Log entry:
5 h 08 min
